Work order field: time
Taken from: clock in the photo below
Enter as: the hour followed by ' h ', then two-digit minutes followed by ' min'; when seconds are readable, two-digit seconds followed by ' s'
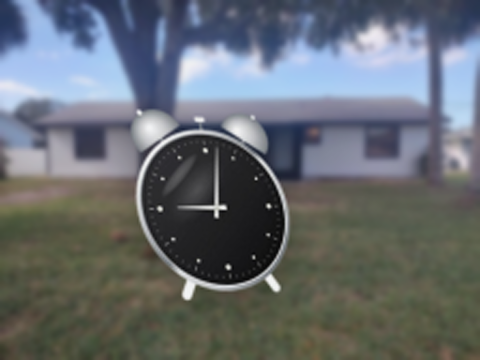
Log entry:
9 h 02 min
